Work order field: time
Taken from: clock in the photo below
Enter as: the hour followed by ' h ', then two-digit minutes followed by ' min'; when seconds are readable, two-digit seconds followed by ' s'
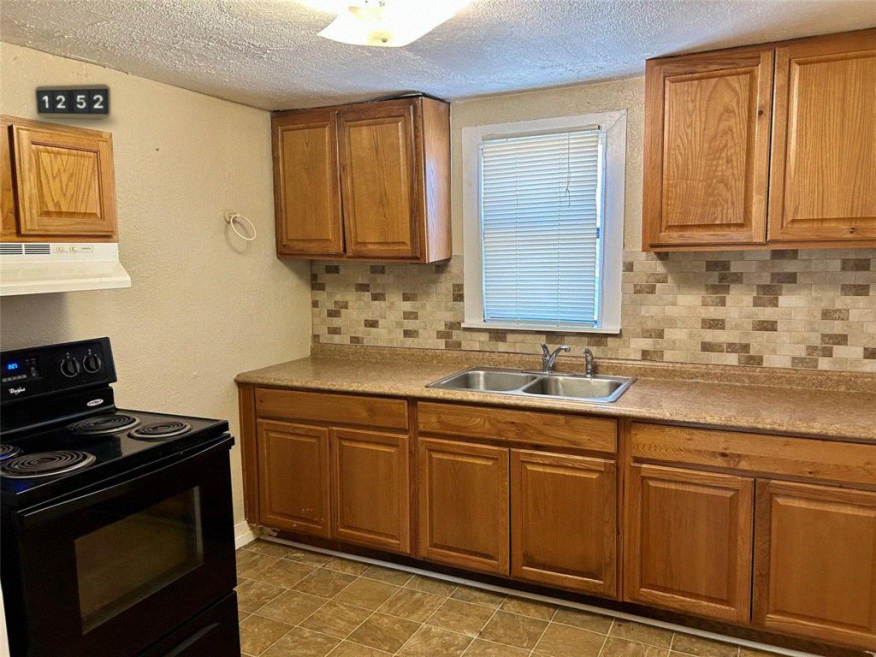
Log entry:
12 h 52 min
